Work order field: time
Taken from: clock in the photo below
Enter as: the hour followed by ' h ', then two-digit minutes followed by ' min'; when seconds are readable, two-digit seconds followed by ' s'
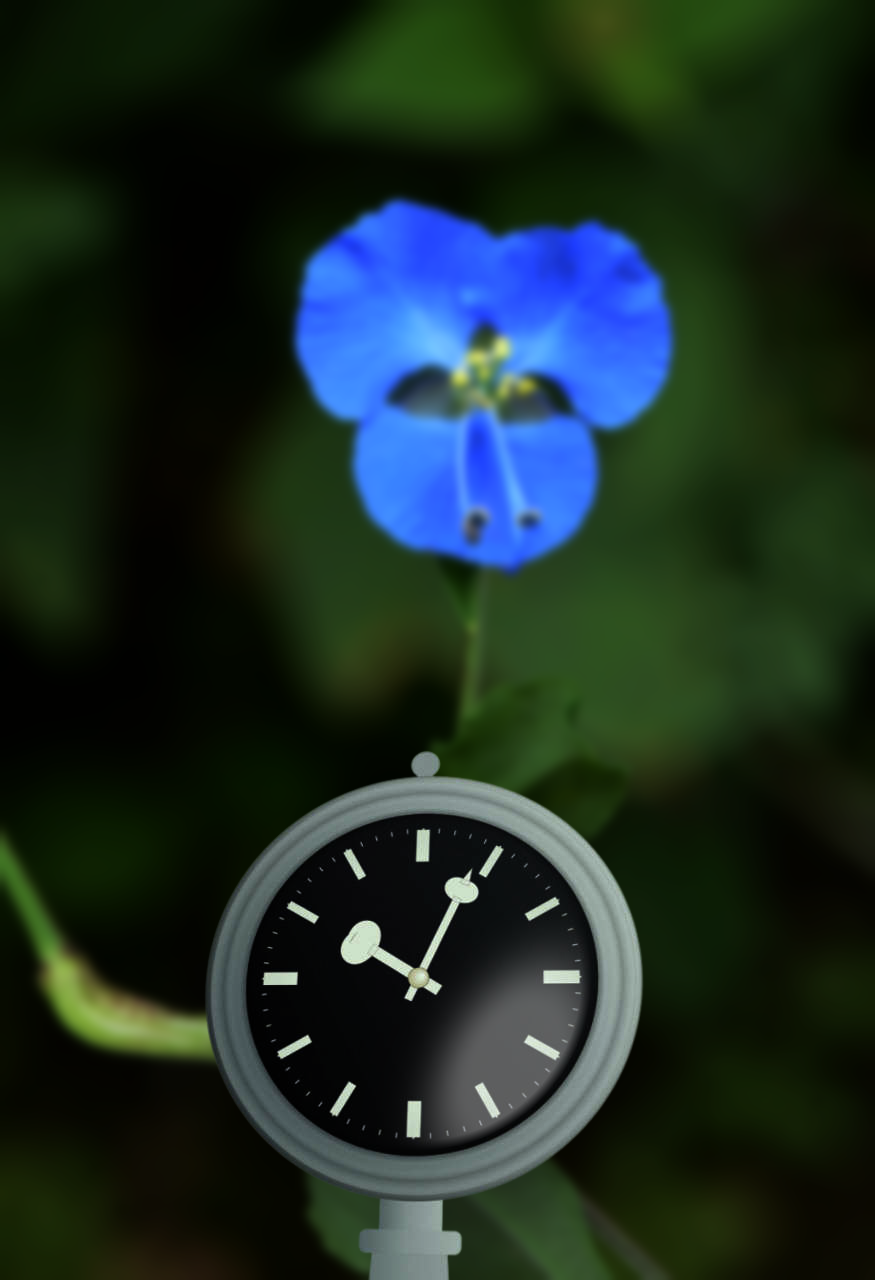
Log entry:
10 h 04 min
